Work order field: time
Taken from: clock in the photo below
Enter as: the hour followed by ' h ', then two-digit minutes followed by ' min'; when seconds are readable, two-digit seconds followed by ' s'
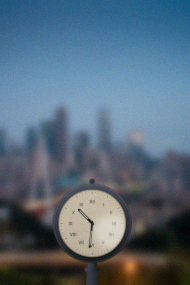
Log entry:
10 h 31 min
